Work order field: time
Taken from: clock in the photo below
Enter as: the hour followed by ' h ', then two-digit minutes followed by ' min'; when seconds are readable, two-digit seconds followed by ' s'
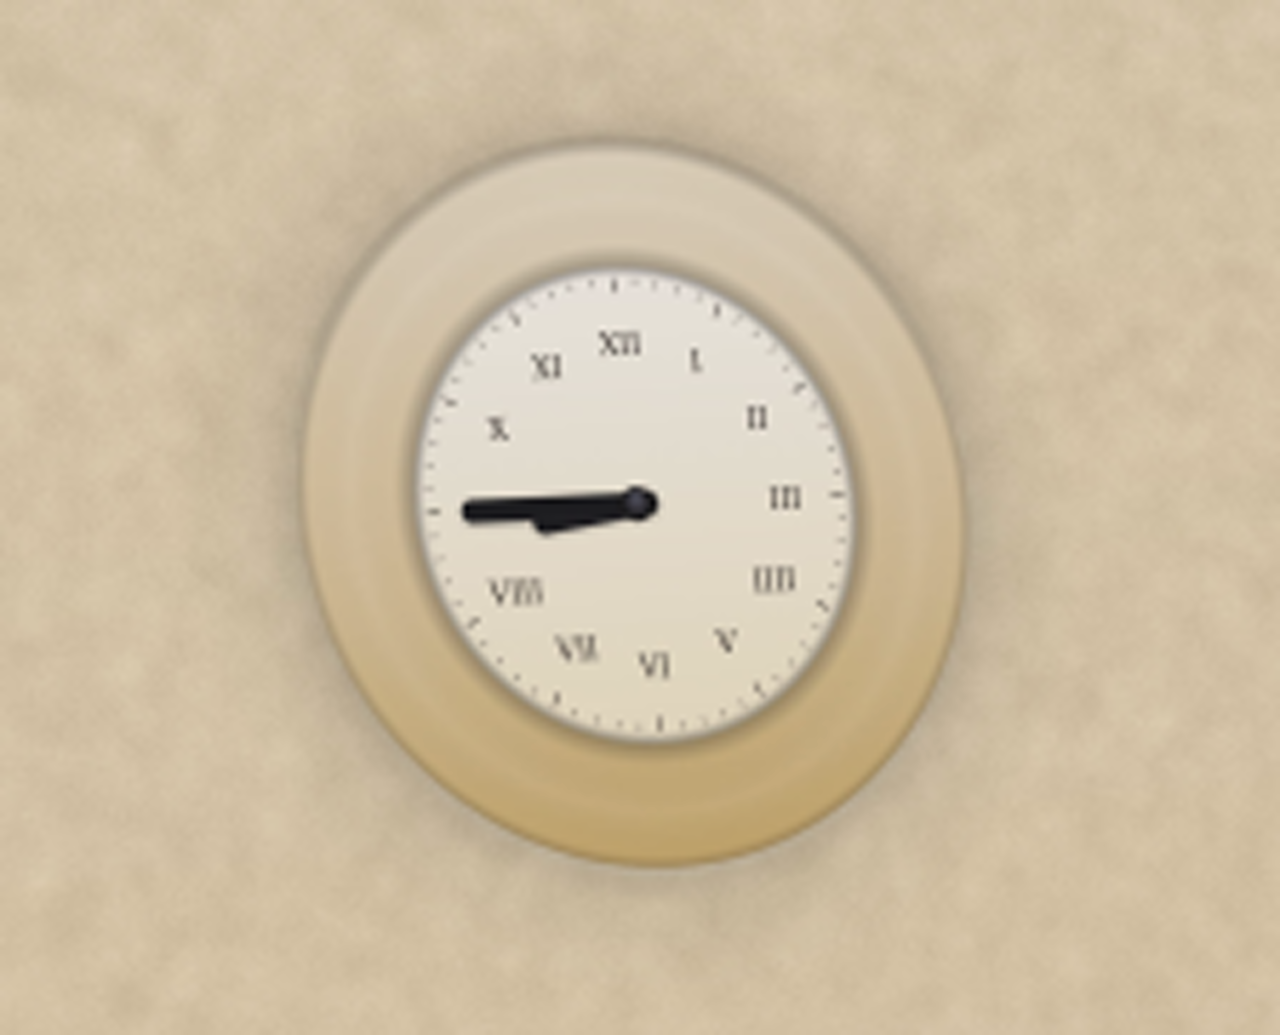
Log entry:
8 h 45 min
